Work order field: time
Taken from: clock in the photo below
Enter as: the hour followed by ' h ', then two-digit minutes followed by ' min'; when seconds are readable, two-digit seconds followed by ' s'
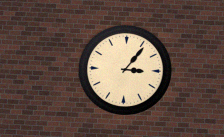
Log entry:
3 h 06 min
